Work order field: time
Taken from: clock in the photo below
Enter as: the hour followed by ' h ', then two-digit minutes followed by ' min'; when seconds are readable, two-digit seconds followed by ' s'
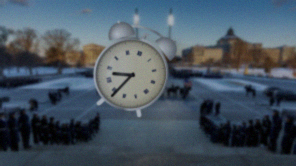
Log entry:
8 h 34 min
